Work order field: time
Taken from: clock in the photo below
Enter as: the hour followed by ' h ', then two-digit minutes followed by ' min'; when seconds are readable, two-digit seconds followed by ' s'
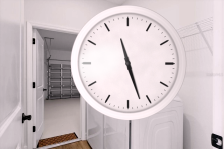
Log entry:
11 h 27 min
